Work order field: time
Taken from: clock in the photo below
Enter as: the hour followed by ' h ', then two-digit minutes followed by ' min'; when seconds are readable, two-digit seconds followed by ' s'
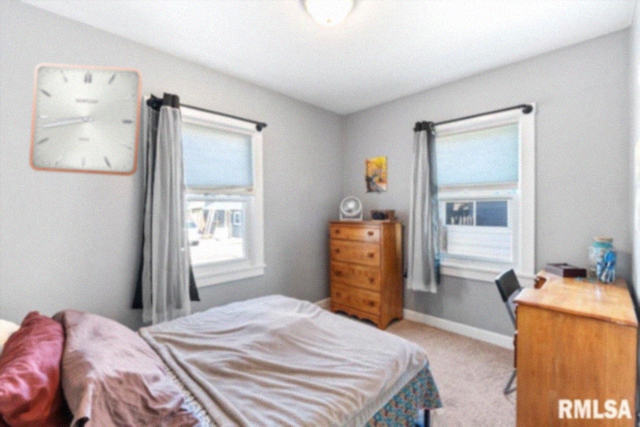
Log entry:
8 h 43 min
